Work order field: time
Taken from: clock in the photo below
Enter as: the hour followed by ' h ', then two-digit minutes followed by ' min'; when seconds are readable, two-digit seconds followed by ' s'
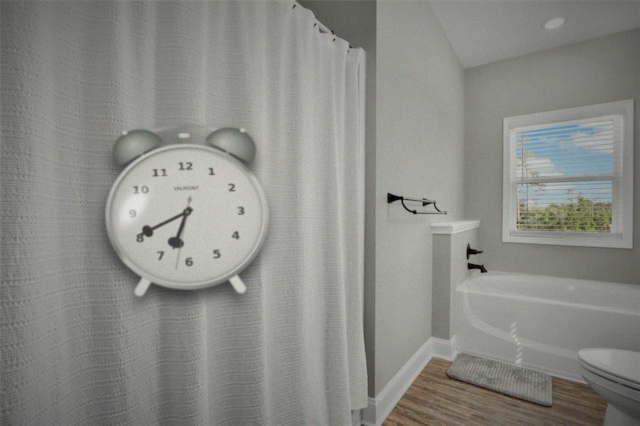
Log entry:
6 h 40 min 32 s
